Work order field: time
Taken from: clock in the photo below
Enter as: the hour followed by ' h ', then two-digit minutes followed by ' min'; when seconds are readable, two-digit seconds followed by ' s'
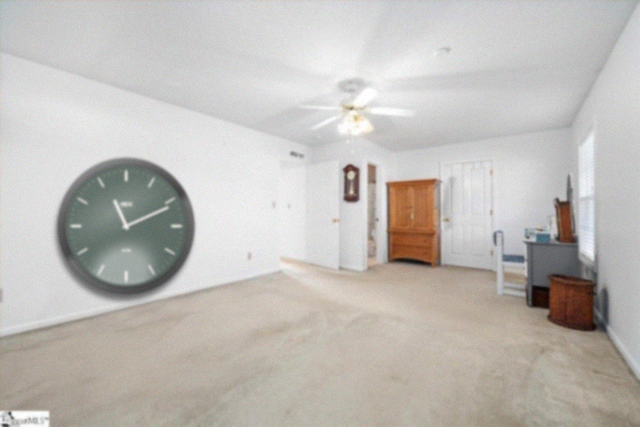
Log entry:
11 h 11 min
